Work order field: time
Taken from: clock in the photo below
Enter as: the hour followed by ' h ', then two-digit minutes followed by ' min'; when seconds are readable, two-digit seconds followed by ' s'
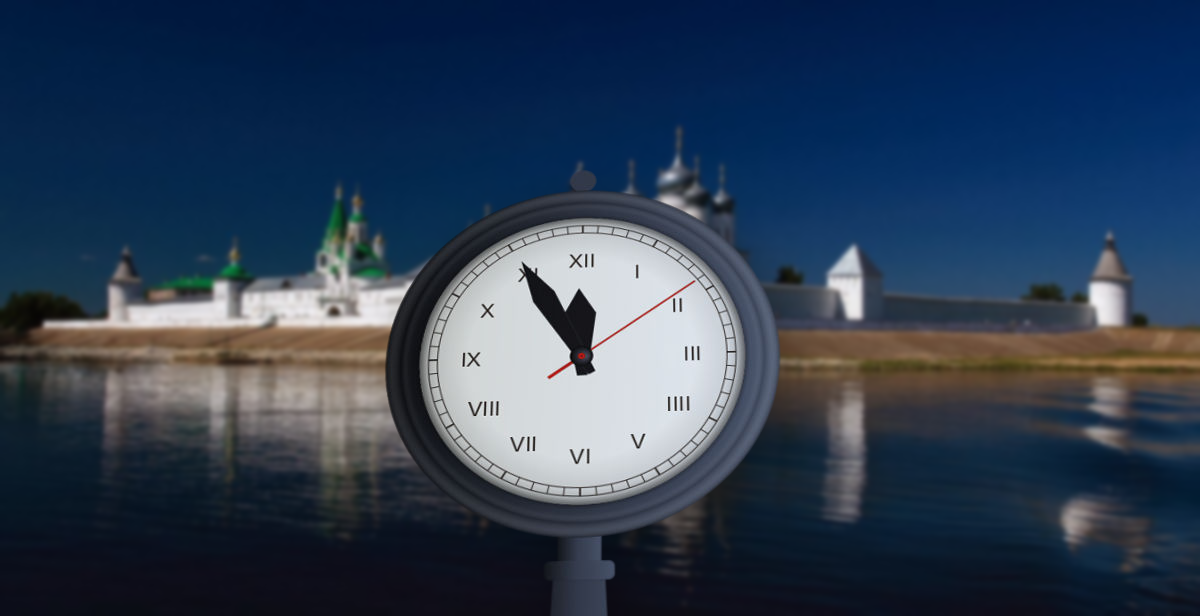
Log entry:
11 h 55 min 09 s
